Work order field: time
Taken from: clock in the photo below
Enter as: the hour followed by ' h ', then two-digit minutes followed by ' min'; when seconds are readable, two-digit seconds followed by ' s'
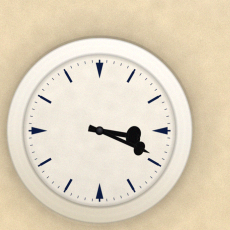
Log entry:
3 h 19 min
